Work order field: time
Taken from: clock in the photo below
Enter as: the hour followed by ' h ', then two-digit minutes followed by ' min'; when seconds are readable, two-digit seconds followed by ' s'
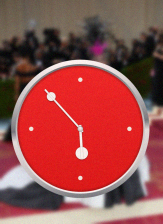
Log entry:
5 h 53 min
